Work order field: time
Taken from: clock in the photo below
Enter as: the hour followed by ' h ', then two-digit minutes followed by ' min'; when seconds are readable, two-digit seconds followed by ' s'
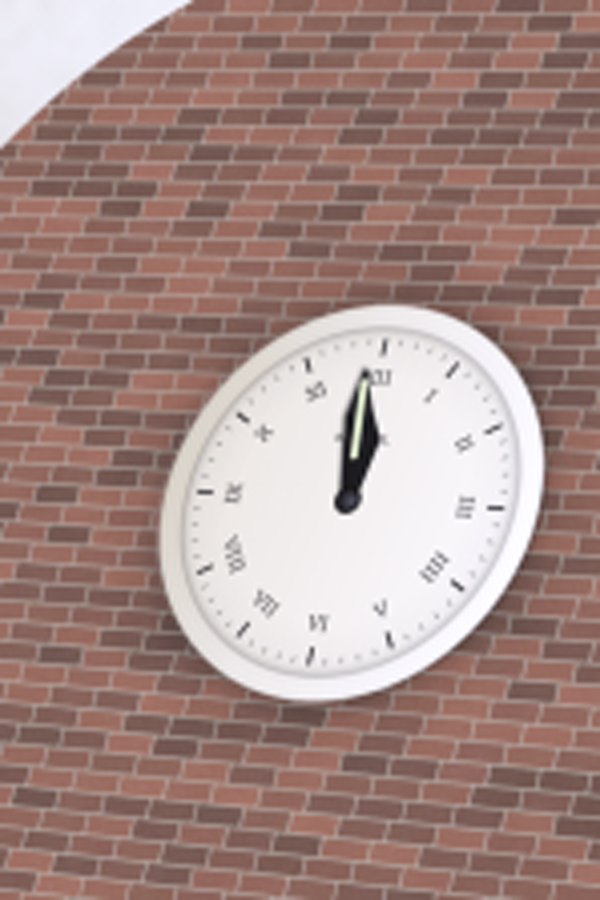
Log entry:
11 h 59 min
